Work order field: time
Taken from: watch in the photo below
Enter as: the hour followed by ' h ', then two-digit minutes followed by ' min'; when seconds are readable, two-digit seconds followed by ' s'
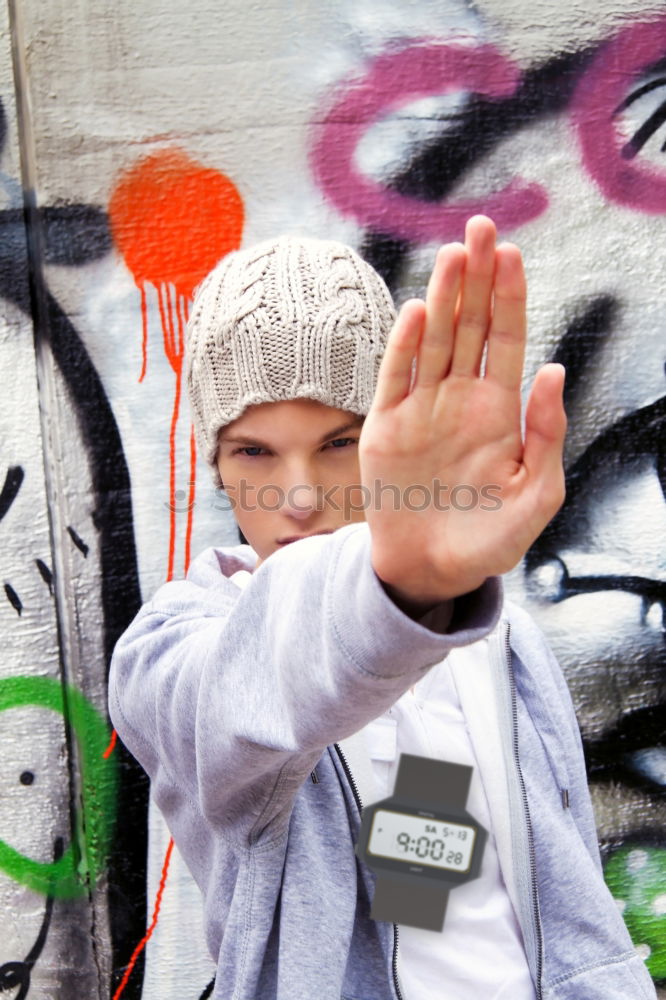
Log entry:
9 h 00 min 28 s
